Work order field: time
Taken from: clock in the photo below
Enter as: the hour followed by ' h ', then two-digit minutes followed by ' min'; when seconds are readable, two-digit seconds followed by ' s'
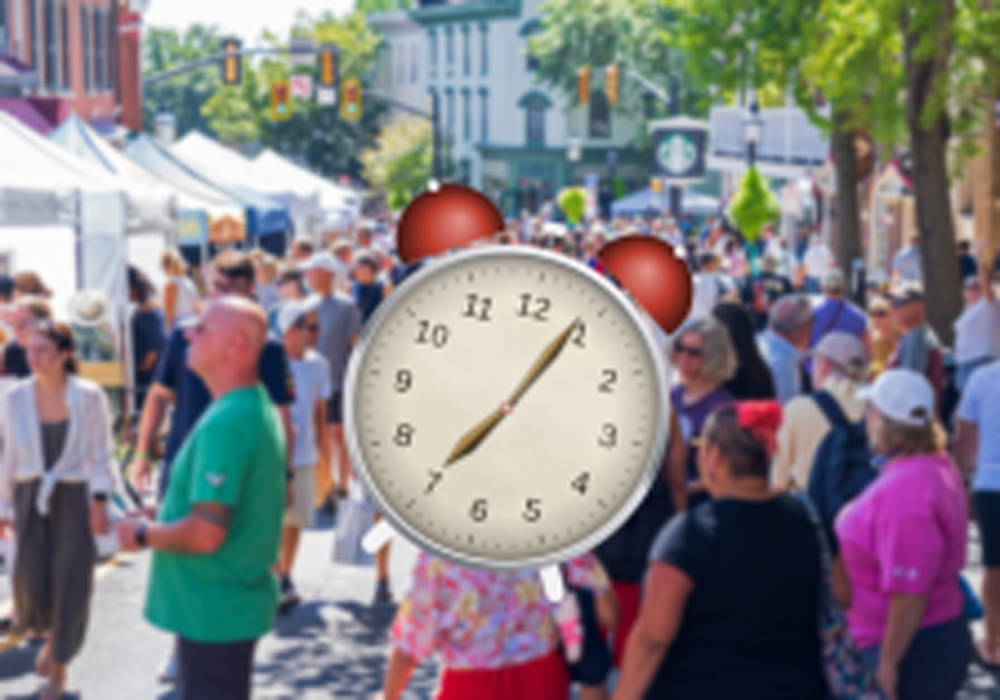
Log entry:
7 h 04 min
